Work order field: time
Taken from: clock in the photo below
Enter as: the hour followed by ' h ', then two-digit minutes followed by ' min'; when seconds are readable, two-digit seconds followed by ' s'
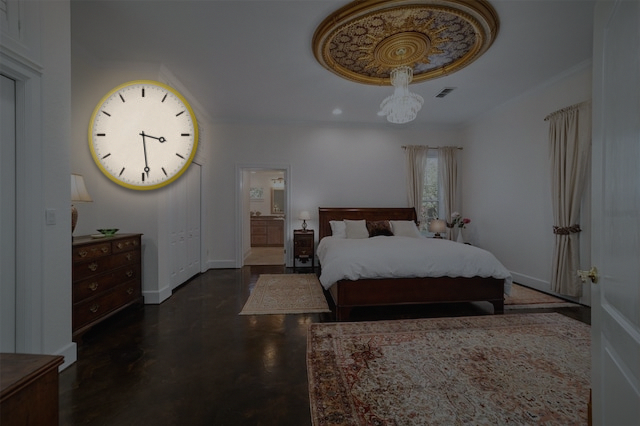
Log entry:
3 h 29 min
